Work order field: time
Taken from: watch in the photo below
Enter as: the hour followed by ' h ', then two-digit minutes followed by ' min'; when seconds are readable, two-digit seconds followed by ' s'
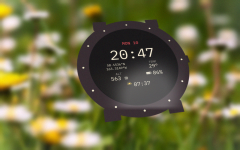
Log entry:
20 h 47 min
